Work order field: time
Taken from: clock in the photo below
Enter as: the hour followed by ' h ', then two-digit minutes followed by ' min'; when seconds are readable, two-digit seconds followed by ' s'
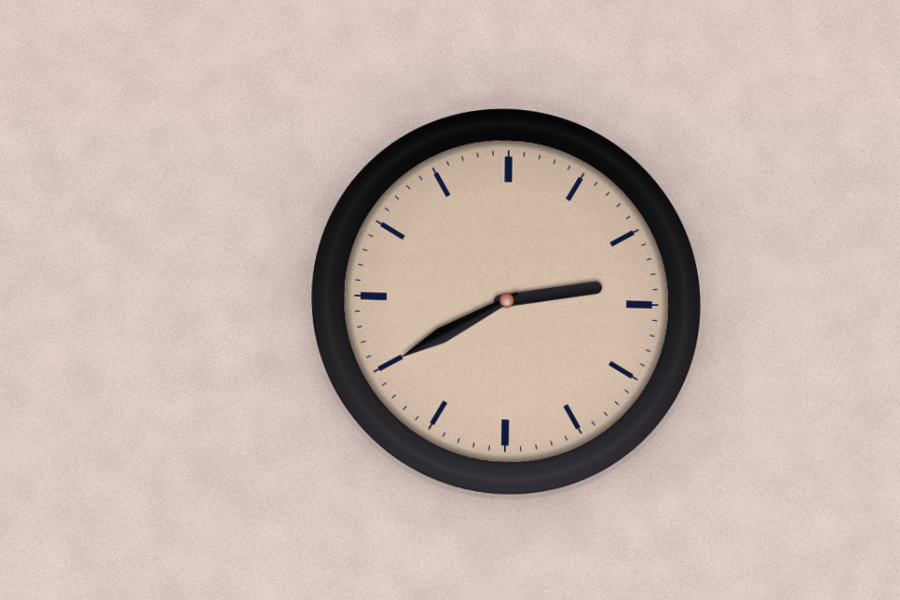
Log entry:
2 h 40 min
